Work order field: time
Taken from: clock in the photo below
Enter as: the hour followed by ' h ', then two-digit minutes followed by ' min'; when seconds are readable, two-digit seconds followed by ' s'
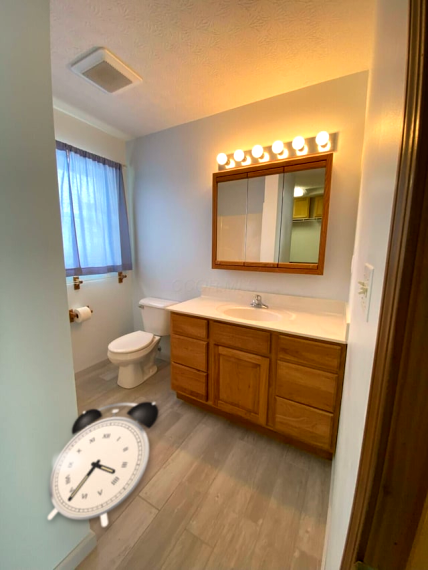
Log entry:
3 h 34 min
